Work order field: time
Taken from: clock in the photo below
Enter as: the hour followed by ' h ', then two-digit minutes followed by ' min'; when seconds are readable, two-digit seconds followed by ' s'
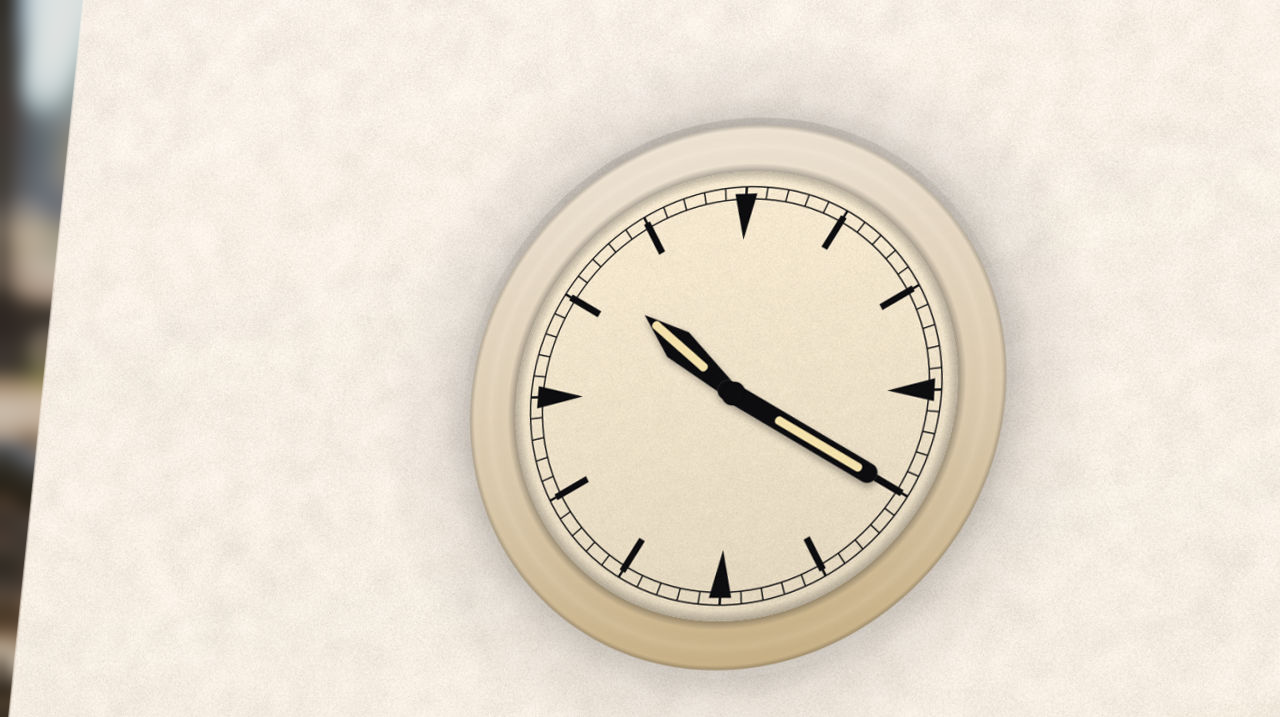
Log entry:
10 h 20 min
